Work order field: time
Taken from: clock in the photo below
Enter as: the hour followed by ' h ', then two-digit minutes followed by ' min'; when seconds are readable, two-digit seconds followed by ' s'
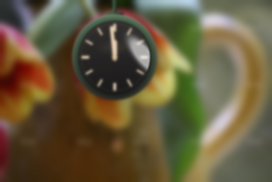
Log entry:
11 h 59 min
